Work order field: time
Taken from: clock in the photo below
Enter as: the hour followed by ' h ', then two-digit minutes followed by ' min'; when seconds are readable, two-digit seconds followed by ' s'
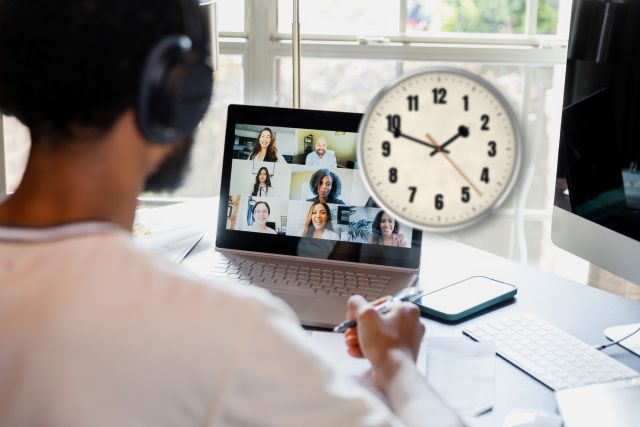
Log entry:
1 h 48 min 23 s
